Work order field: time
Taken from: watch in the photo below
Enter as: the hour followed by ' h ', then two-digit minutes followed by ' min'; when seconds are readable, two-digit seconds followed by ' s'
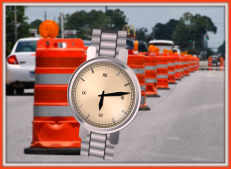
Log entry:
6 h 13 min
